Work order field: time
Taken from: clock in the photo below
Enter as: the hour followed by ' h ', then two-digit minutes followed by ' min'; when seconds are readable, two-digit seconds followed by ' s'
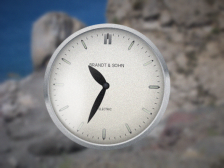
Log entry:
10 h 34 min
